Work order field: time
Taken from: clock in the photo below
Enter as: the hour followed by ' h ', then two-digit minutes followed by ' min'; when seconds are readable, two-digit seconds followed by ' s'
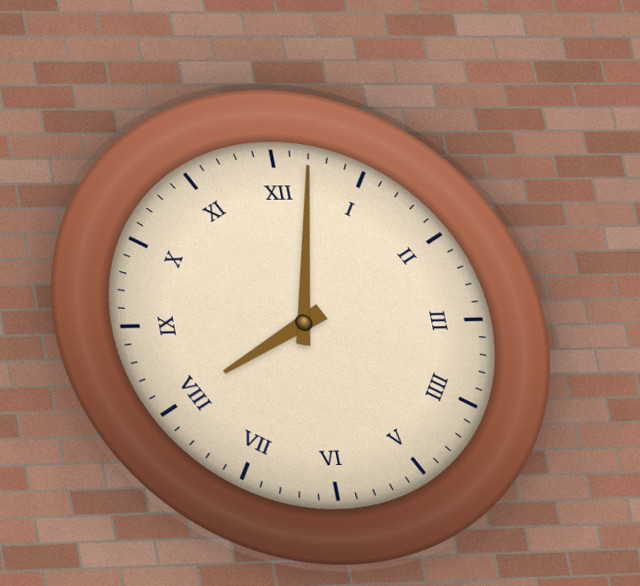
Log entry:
8 h 02 min
